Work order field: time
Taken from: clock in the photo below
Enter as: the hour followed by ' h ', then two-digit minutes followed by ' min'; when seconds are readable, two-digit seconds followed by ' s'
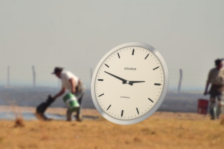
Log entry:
2 h 48 min
